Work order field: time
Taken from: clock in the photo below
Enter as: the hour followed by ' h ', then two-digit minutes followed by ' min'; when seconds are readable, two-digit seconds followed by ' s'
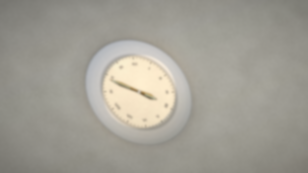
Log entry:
3 h 49 min
